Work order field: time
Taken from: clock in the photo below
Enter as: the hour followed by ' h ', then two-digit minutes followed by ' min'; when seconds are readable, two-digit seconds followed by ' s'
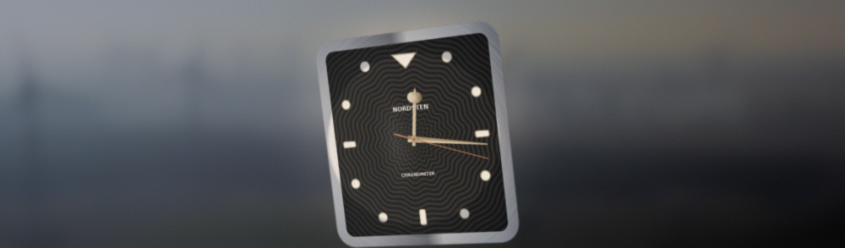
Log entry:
12 h 16 min 18 s
